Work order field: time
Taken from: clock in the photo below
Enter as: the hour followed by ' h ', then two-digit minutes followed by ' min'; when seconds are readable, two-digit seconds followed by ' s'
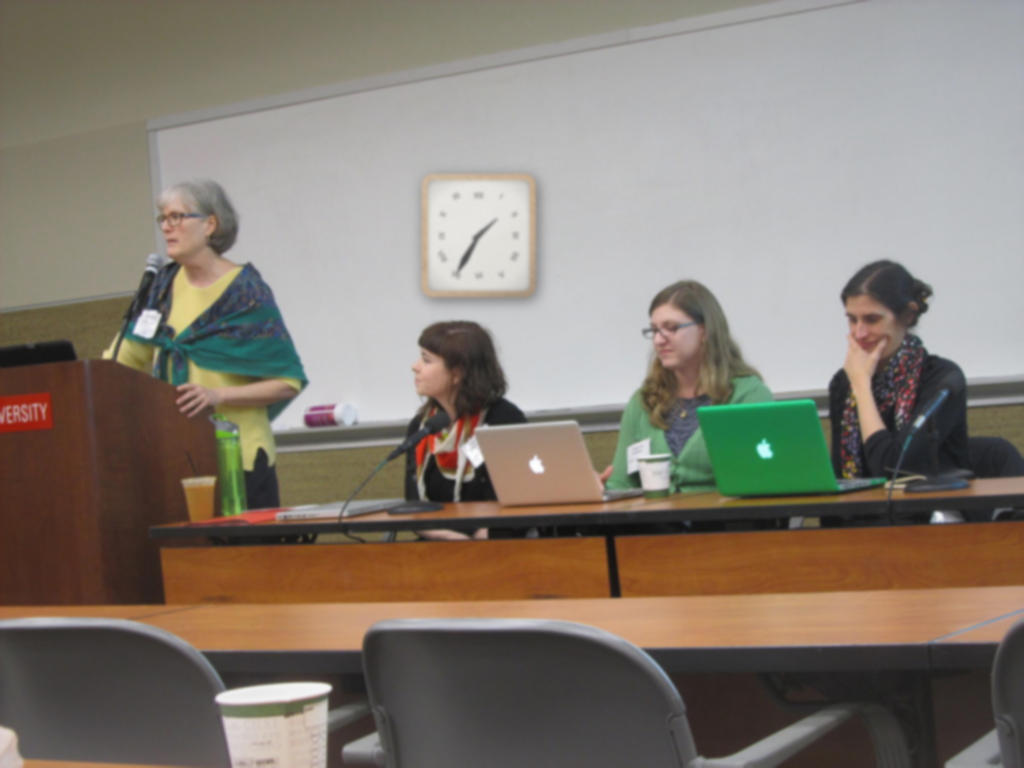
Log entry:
1 h 35 min
